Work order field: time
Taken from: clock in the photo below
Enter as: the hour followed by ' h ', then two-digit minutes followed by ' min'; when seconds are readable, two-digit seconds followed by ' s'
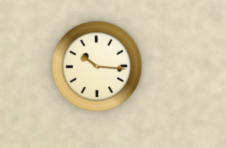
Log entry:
10 h 16 min
